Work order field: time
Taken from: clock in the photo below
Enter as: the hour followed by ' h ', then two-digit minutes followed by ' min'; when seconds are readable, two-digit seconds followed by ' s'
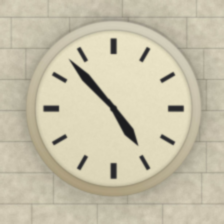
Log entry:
4 h 53 min
